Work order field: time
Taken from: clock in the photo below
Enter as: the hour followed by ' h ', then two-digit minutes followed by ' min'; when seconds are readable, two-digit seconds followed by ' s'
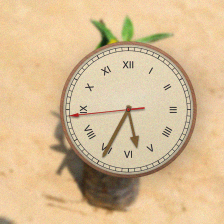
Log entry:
5 h 34 min 44 s
